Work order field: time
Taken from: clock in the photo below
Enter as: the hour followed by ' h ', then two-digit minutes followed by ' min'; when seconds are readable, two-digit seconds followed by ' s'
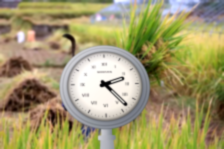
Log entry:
2 h 23 min
